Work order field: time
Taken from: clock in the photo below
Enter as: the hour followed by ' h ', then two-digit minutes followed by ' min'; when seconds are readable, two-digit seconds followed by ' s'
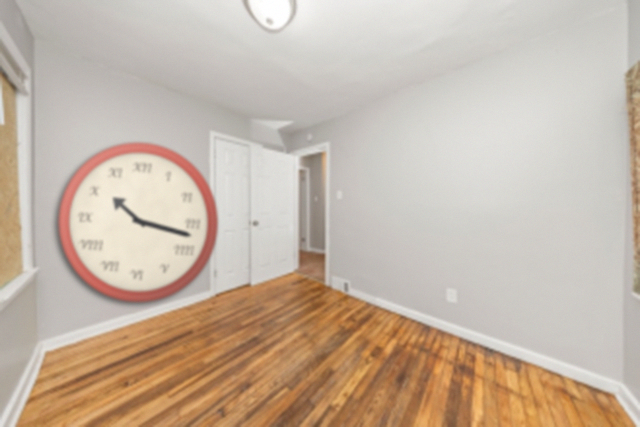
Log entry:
10 h 17 min
